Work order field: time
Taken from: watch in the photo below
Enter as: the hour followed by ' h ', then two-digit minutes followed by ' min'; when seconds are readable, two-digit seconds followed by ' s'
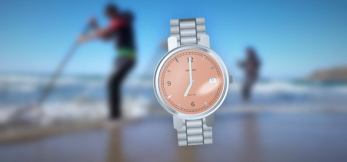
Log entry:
7 h 00 min
